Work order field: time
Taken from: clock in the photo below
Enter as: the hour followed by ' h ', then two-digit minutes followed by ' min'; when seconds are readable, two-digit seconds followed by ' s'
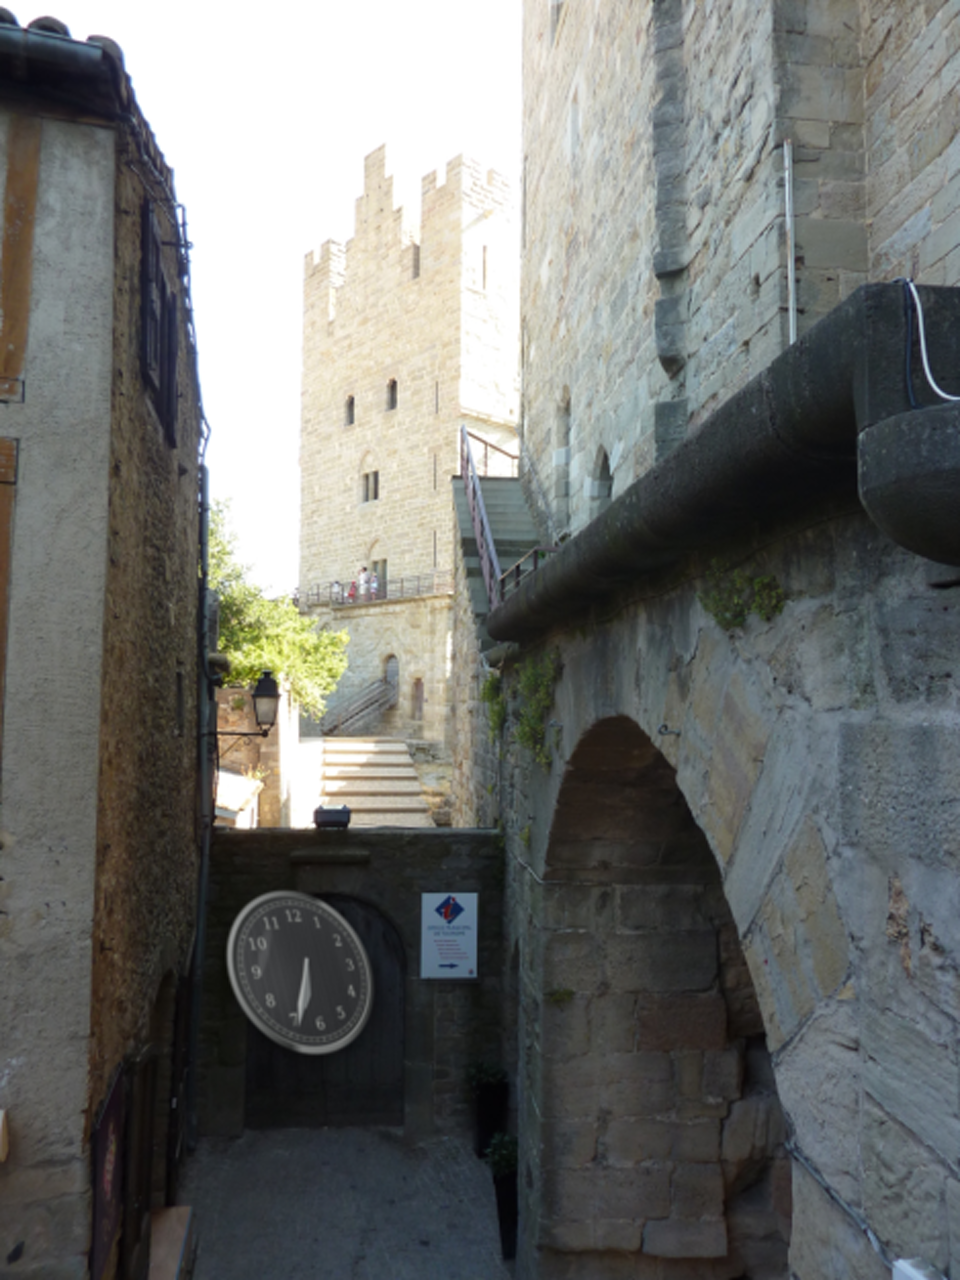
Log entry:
6 h 34 min
